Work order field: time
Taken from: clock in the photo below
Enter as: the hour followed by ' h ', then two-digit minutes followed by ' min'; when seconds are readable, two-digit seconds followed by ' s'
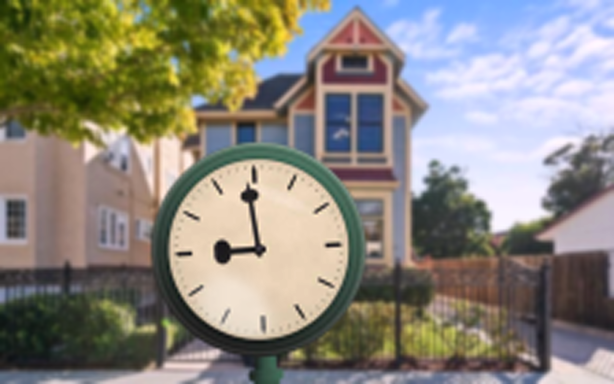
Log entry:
8 h 59 min
